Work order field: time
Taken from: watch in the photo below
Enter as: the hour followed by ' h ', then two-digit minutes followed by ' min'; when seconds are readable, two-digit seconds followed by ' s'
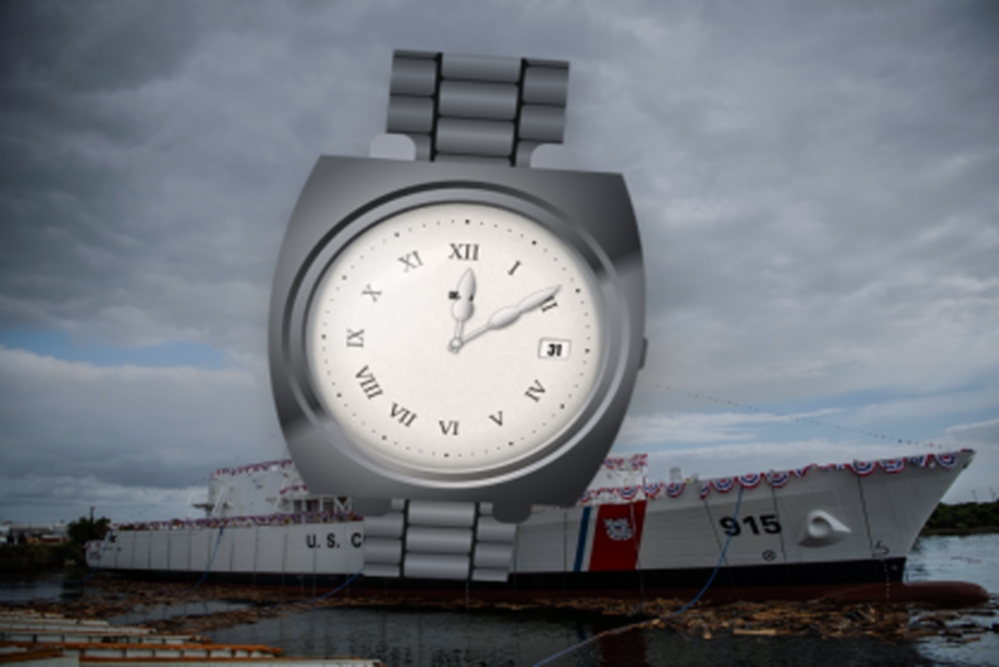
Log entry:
12 h 09 min
